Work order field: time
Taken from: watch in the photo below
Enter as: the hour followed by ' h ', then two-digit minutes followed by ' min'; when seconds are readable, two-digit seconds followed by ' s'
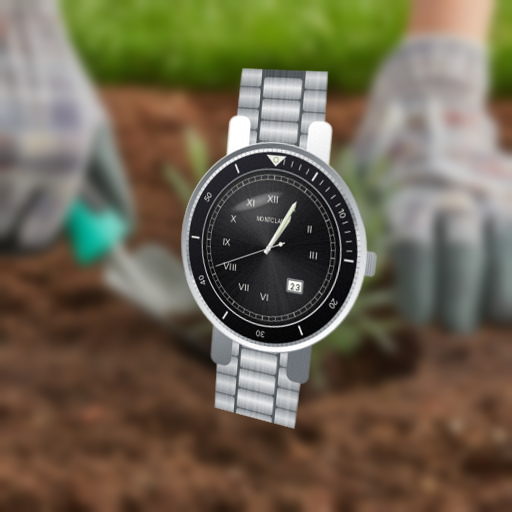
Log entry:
1 h 04 min 41 s
